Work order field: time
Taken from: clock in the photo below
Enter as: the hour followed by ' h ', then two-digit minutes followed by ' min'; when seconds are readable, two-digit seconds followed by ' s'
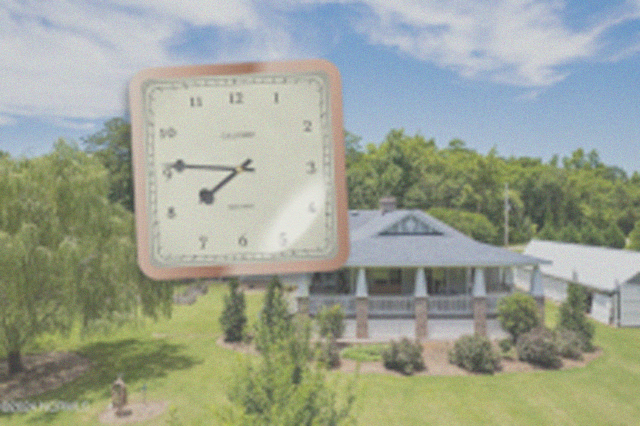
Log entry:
7 h 46 min
